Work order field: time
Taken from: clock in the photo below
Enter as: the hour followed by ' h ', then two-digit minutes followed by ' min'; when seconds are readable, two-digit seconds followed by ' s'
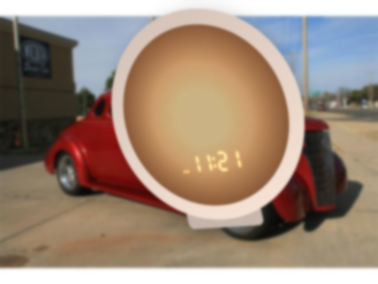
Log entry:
11 h 21 min
